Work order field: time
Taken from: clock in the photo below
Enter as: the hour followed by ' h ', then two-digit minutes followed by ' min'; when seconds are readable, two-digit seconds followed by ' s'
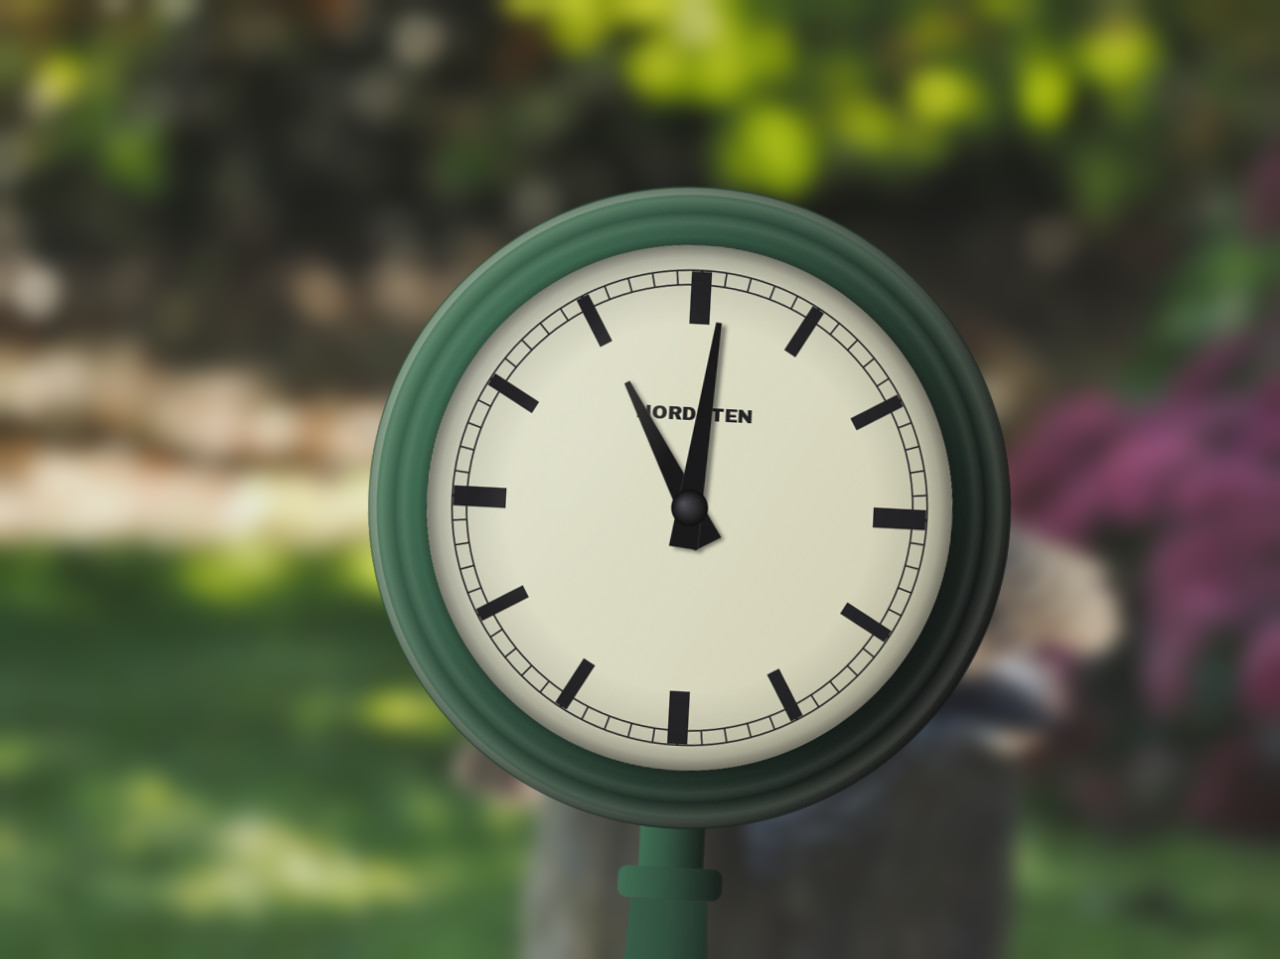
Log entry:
11 h 01 min
